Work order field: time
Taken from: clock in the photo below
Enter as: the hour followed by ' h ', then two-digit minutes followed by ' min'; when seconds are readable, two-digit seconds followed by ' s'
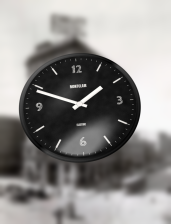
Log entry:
1 h 49 min
